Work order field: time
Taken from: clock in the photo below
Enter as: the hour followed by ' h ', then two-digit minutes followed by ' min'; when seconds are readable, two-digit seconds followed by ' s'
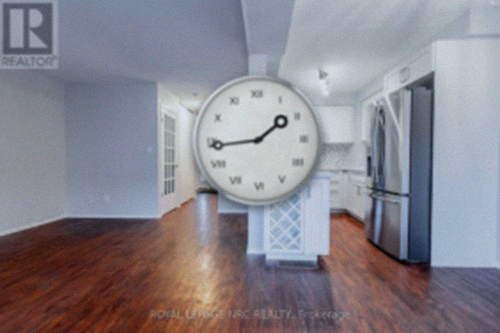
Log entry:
1 h 44 min
